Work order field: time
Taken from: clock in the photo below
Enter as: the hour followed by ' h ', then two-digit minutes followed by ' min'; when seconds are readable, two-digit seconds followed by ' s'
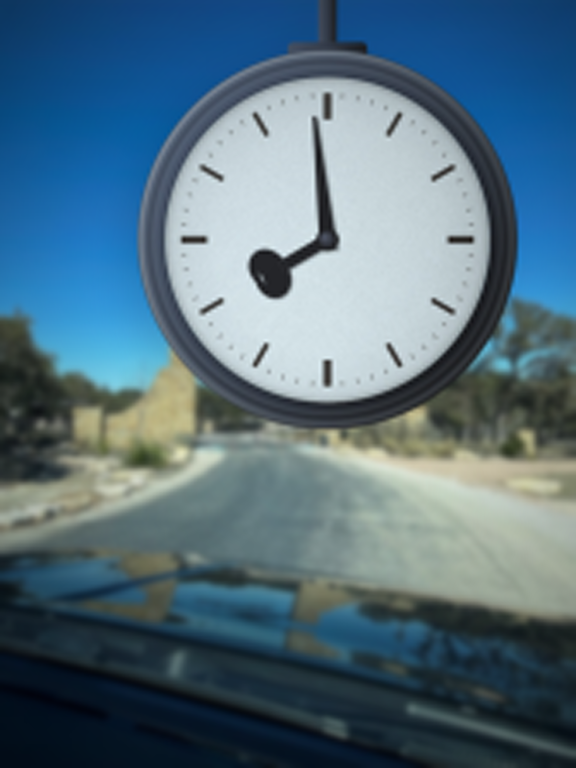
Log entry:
7 h 59 min
